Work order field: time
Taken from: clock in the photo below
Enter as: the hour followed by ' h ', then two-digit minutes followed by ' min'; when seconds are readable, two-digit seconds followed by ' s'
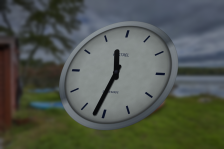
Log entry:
11 h 32 min
